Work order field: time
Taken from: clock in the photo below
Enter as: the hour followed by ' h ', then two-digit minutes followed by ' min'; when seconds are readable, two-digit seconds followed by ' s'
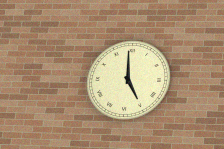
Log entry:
4 h 59 min
